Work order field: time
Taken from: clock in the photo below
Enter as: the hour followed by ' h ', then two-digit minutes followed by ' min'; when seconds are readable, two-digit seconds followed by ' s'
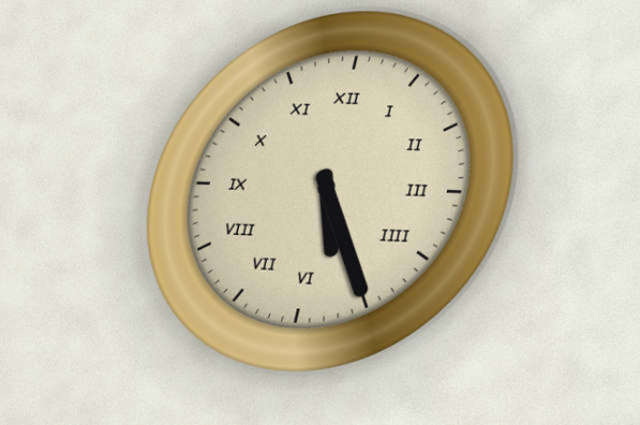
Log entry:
5 h 25 min
